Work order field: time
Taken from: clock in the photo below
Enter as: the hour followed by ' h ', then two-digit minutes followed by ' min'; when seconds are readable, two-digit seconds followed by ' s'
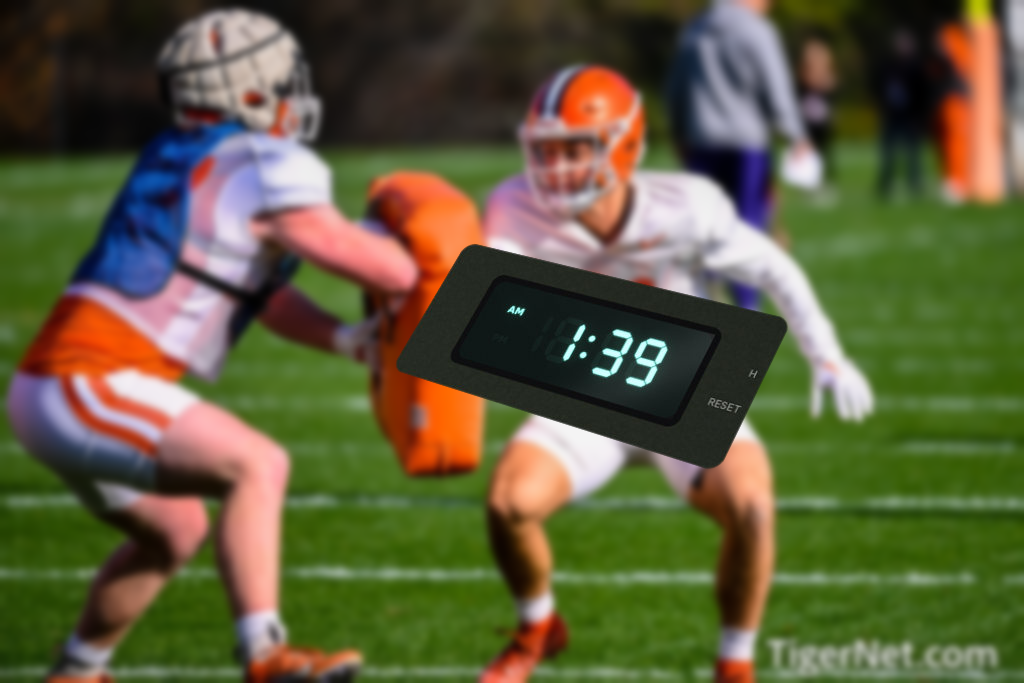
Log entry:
1 h 39 min
